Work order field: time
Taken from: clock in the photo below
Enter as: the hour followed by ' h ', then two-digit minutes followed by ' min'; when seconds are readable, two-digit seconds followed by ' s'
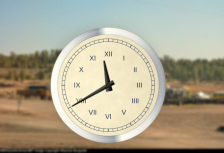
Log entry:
11 h 40 min
